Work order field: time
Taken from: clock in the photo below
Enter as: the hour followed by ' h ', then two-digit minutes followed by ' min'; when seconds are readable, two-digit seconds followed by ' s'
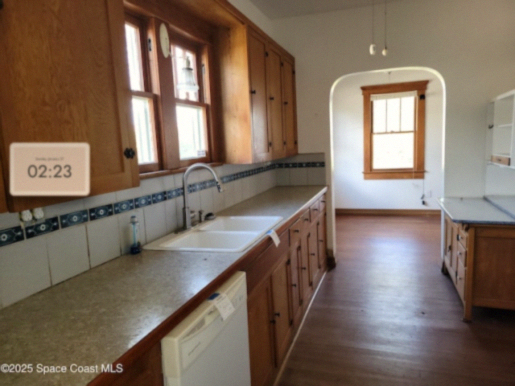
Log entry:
2 h 23 min
